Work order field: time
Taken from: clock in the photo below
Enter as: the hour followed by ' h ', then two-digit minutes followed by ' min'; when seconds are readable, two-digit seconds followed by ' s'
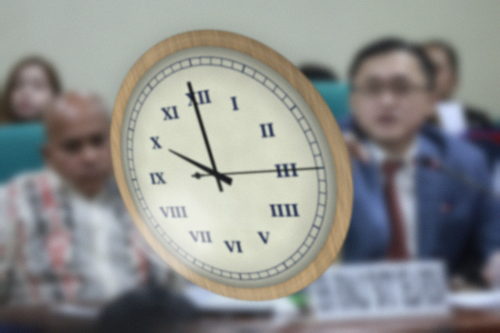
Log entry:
9 h 59 min 15 s
